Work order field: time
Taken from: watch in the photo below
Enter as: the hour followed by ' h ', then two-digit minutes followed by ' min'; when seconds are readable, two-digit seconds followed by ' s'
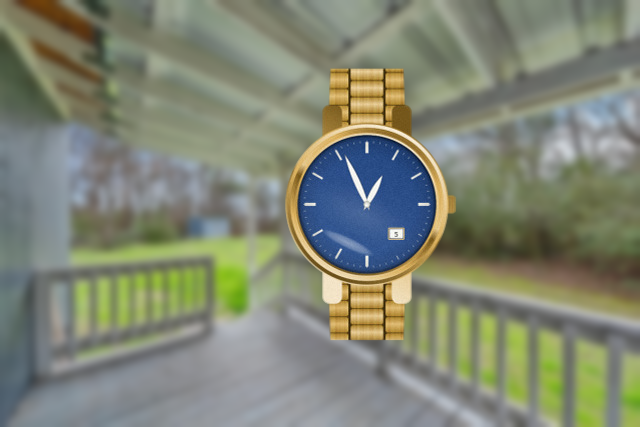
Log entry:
12 h 56 min
